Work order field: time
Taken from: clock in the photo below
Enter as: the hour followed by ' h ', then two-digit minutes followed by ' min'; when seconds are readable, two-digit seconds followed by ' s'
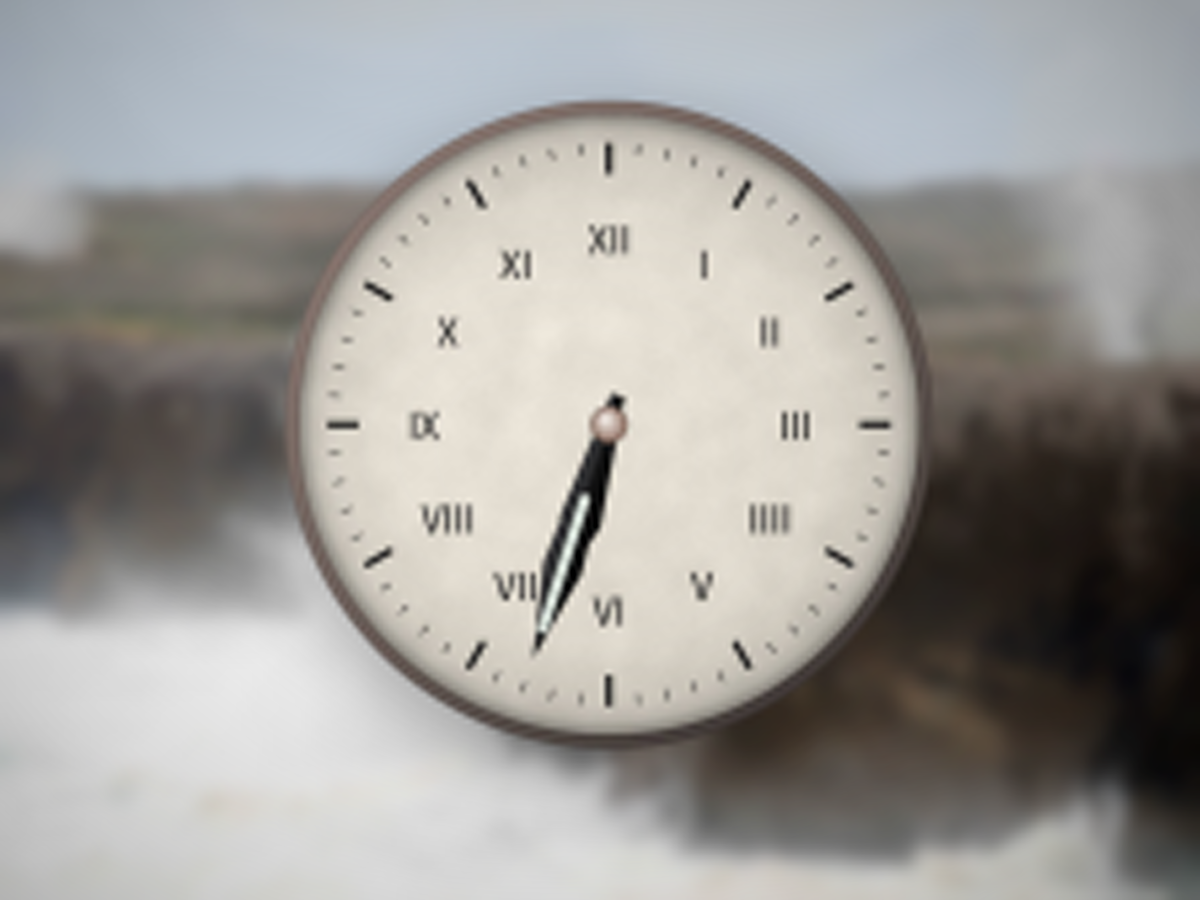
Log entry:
6 h 33 min
